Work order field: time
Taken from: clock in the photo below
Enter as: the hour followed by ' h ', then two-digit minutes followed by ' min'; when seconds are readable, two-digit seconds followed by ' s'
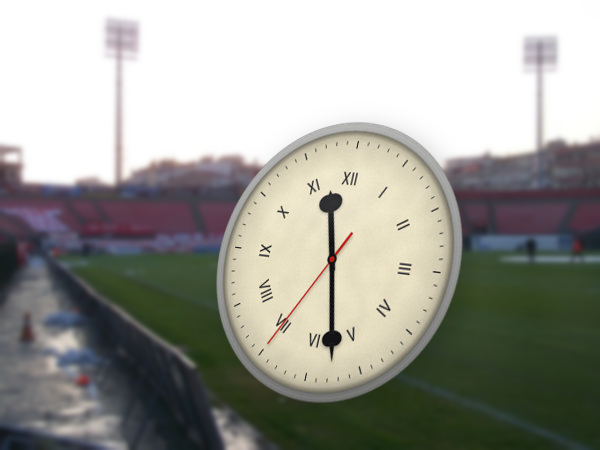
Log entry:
11 h 27 min 35 s
